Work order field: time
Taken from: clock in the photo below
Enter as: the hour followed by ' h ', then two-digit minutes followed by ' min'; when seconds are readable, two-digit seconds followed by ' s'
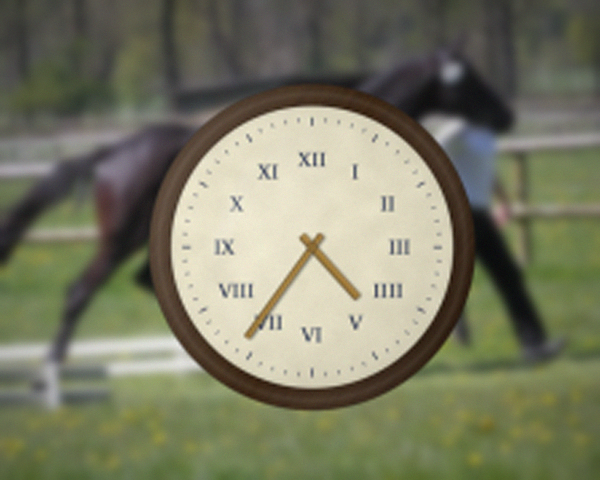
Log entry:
4 h 36 min
